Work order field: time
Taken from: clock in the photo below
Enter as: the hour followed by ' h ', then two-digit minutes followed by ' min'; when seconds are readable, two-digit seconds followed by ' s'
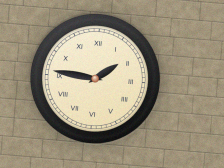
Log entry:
1 h 46 min
